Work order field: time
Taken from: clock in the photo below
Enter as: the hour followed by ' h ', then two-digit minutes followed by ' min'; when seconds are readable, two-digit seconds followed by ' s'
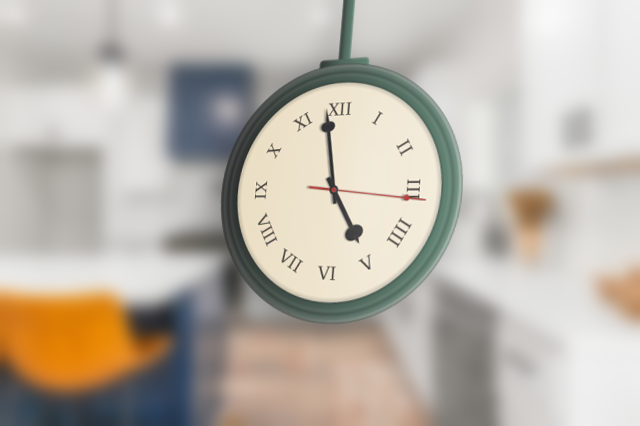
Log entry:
4 h 58 min 16 s
